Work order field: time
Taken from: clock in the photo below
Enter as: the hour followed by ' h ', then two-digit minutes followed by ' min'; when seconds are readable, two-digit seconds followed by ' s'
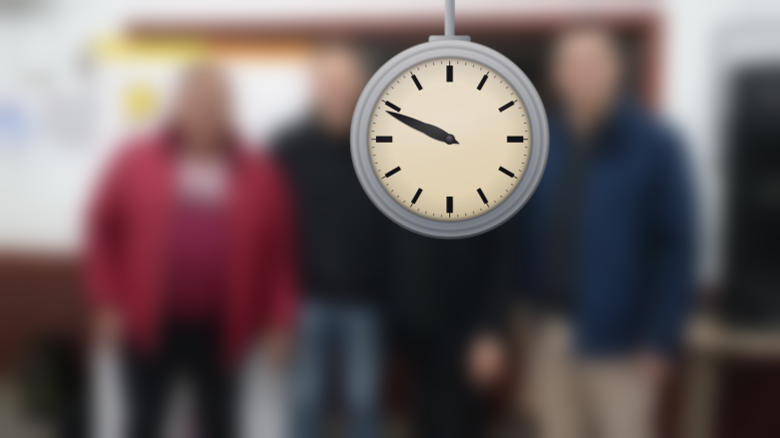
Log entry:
9 h 49 min
